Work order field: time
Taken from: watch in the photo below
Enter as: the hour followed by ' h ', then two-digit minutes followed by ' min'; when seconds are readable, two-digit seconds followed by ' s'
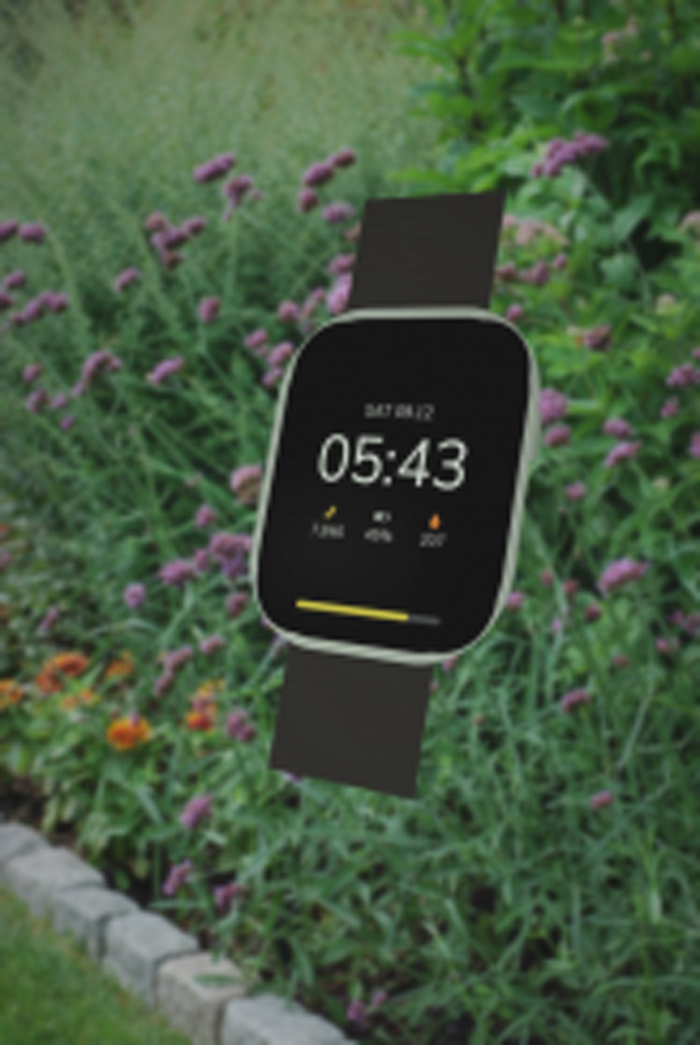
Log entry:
5 h 43 min
